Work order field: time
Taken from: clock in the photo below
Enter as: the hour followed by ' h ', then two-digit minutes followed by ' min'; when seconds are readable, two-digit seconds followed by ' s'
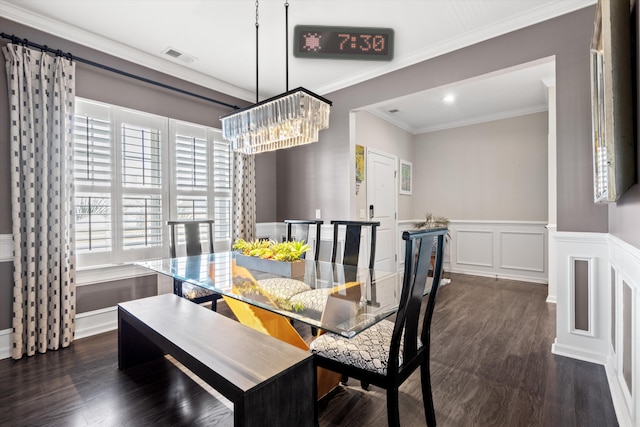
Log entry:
7 h 30 min
